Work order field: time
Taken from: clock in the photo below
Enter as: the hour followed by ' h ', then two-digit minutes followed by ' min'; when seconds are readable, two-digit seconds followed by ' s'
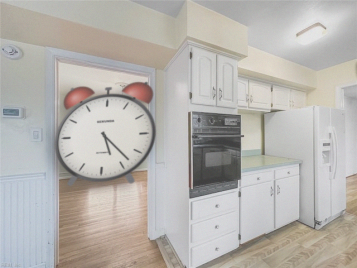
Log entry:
5 h 23 min
